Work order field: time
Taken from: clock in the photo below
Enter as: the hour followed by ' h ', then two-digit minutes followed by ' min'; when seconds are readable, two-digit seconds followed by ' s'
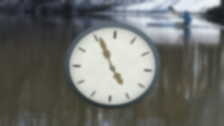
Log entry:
4 h 56 min
